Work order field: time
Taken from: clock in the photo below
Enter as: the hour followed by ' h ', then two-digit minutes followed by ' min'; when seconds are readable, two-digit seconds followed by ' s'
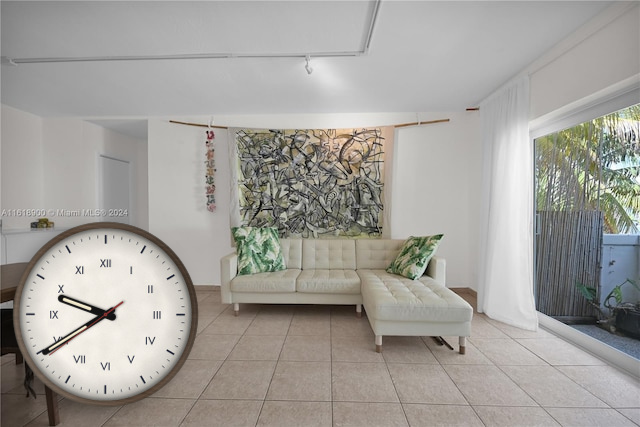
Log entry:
9 h 39 min 39 s
